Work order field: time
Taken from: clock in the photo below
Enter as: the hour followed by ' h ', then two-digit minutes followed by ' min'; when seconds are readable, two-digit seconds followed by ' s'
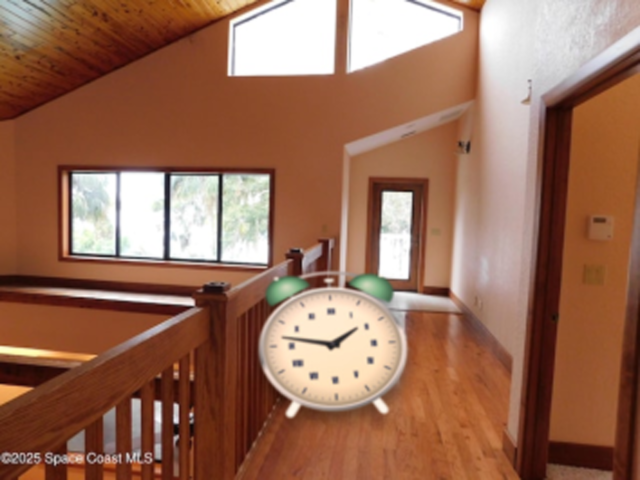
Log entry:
1 h 47 min
